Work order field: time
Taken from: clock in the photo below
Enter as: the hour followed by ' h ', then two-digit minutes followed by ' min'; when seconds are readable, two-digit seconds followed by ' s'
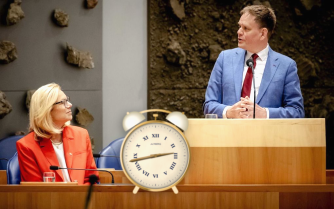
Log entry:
2 h 43 min
